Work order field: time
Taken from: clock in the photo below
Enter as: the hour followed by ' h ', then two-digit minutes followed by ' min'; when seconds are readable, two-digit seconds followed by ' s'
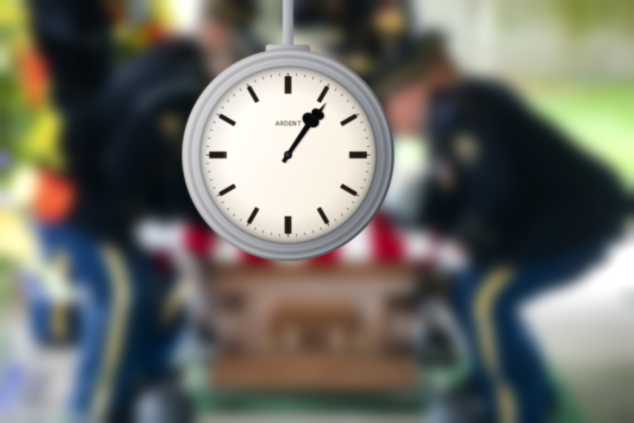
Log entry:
1 h 06 min
